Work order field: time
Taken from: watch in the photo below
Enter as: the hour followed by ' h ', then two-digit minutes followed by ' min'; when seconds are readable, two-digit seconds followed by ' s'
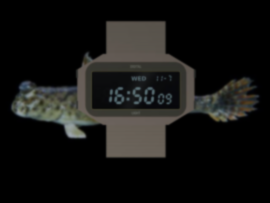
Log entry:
16 h 50 min 09 s
